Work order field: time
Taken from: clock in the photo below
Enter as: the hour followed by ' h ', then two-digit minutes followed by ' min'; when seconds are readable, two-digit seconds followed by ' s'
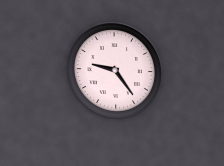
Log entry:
9 h 24 min
